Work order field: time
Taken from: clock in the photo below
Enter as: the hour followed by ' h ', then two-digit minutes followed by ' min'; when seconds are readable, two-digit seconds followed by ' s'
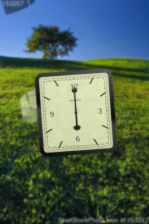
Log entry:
6 h 00 min
